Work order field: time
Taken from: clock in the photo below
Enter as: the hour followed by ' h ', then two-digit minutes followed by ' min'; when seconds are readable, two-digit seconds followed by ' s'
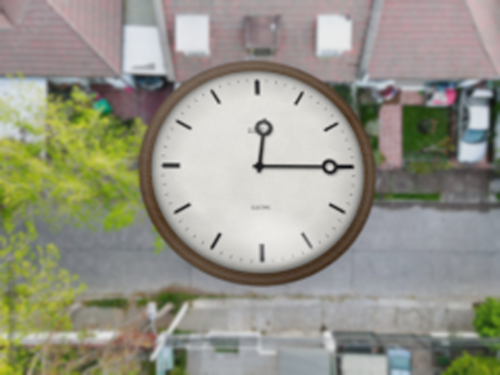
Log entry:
12 h 15 min
